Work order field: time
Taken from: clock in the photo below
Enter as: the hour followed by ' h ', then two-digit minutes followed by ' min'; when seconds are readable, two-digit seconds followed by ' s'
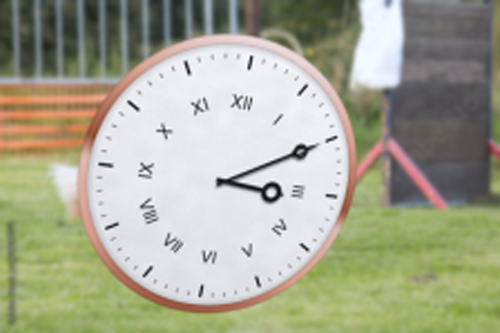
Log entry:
3 h 10 min
